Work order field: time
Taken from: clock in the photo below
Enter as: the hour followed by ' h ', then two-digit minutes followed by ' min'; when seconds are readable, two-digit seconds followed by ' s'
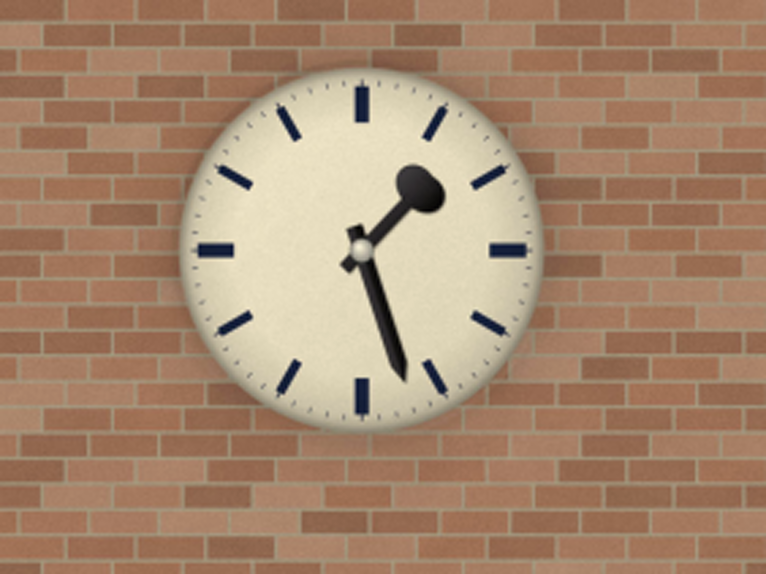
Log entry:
1 h 27 min
